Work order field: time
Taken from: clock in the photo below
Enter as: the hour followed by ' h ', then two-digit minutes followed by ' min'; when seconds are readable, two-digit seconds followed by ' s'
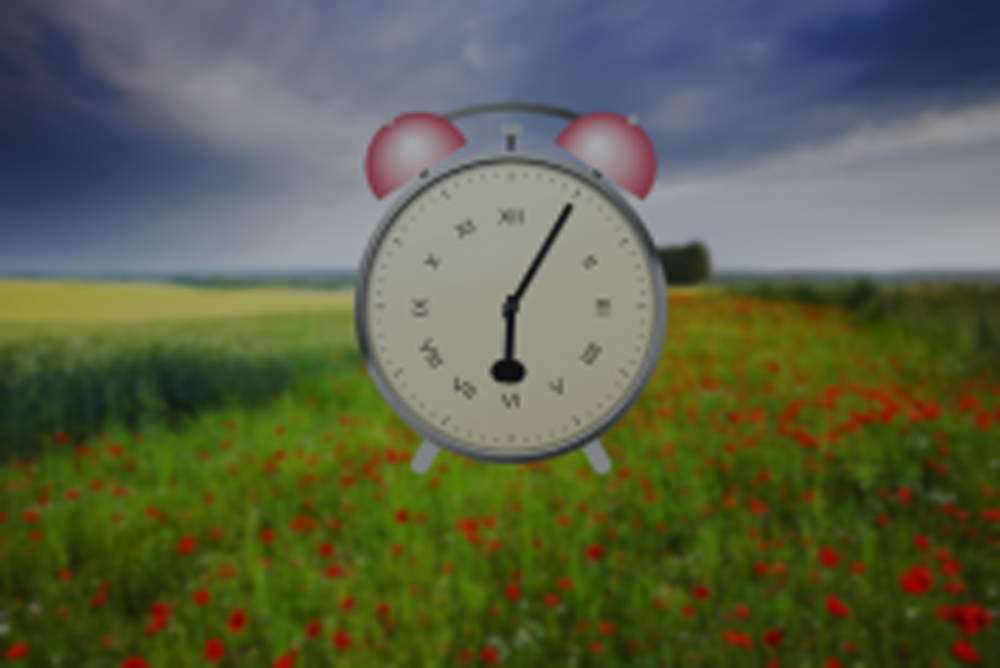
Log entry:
6 h 05 min
